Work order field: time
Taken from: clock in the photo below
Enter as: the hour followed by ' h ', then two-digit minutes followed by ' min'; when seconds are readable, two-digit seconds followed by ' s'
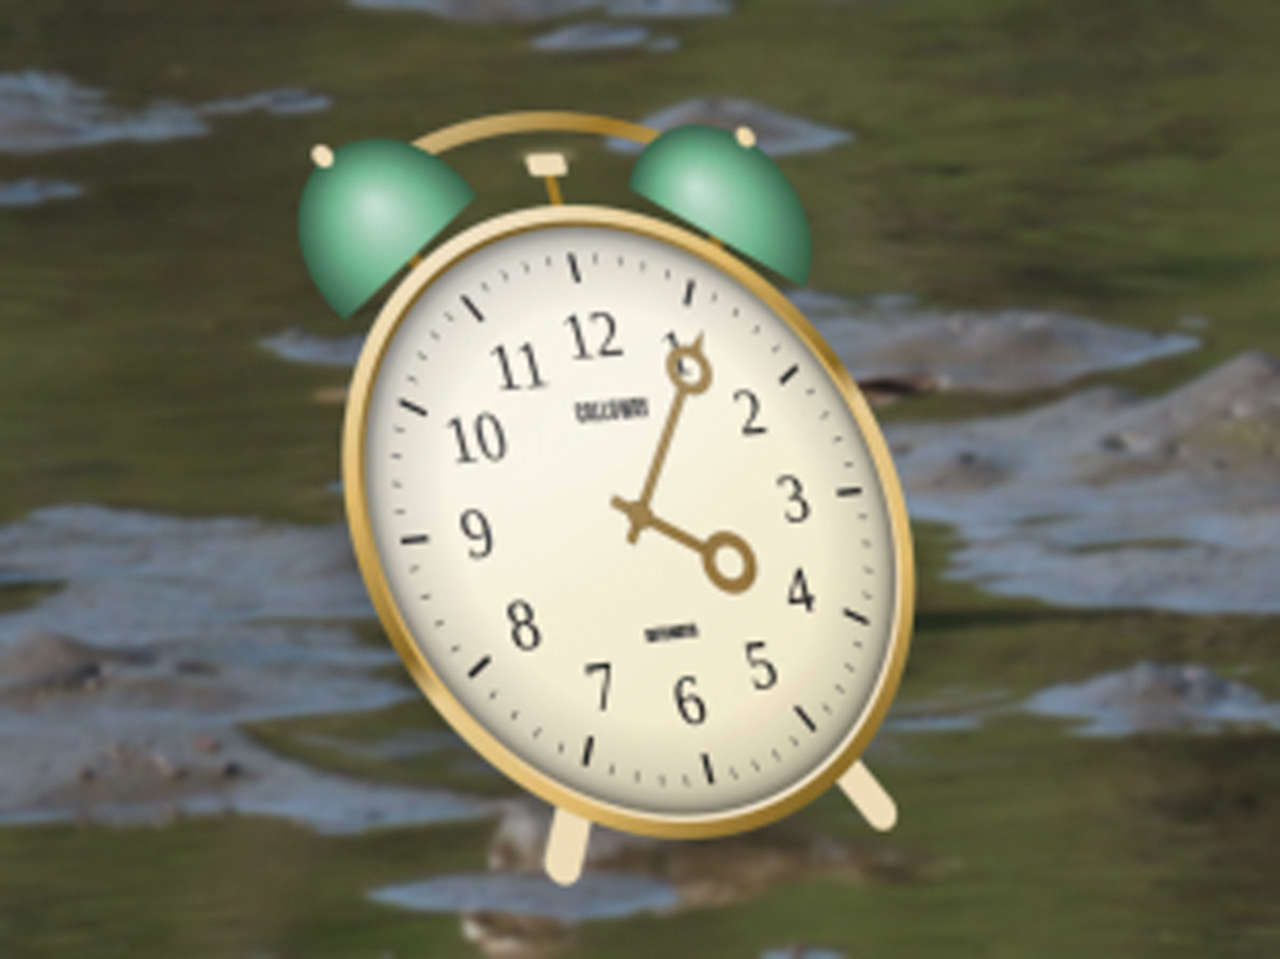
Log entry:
4 h 06 min
